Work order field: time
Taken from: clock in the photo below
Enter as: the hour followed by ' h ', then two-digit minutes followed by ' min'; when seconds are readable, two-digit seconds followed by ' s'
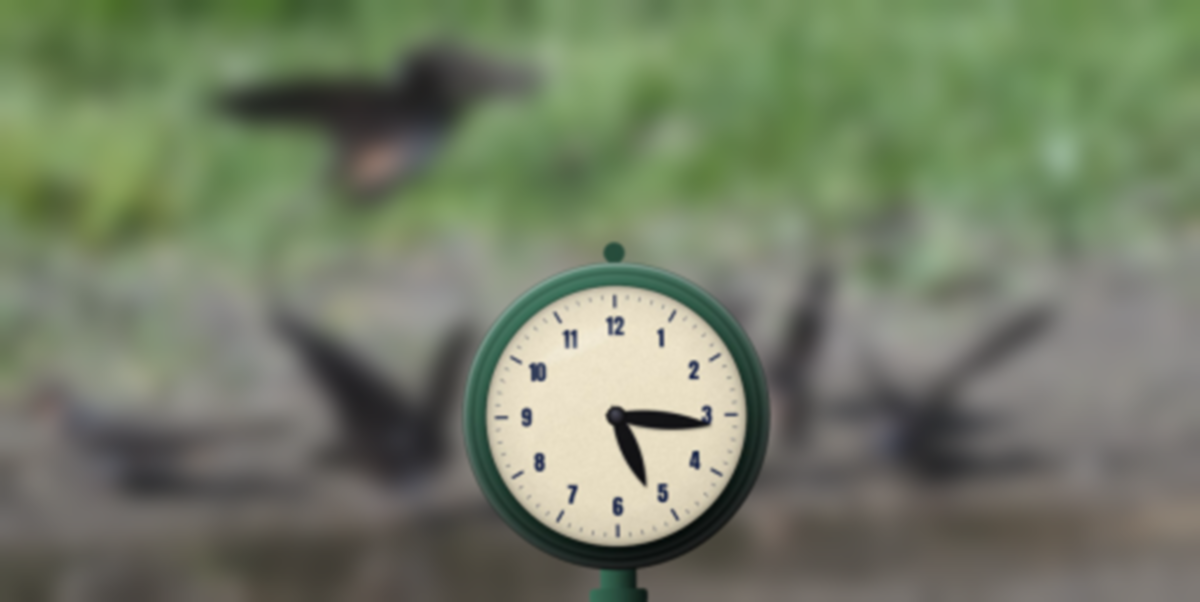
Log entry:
5 h 16 min
